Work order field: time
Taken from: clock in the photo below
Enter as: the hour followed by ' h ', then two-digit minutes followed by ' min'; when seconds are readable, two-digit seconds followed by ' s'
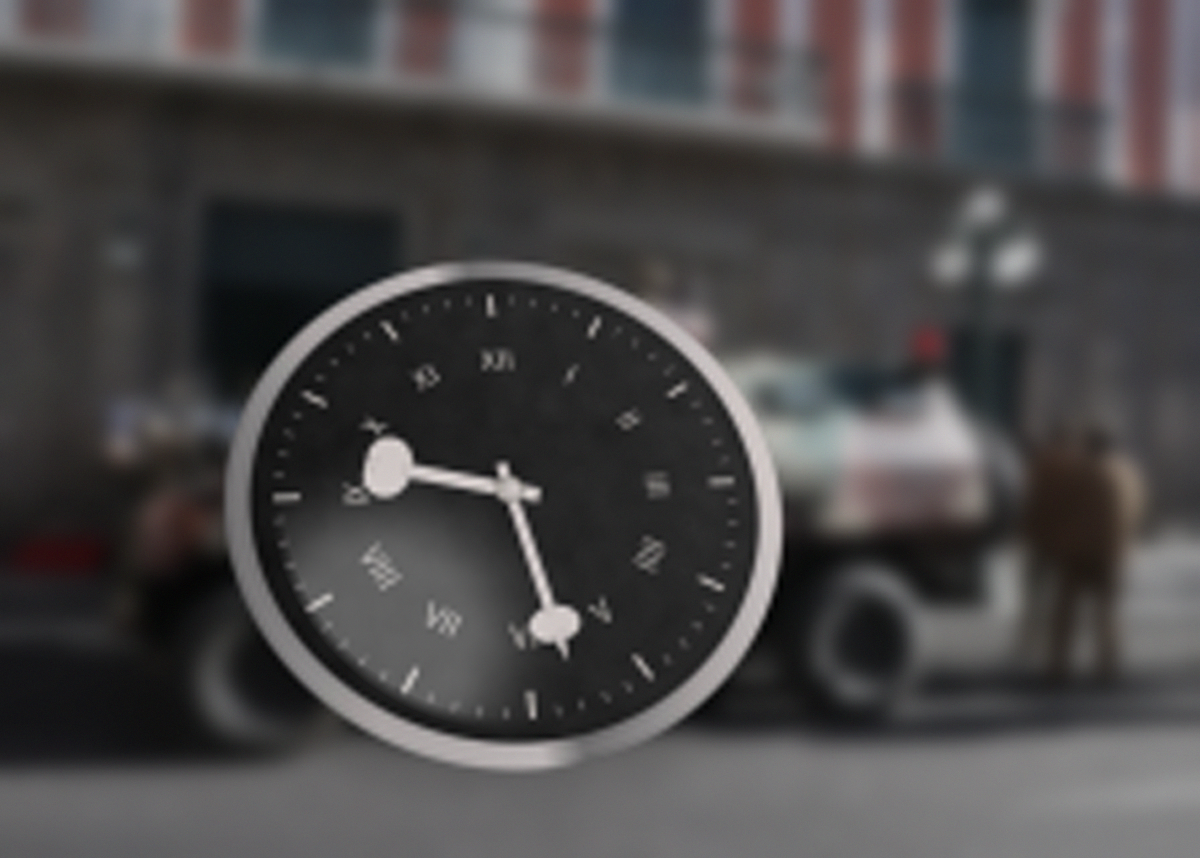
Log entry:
9 h 28 min
